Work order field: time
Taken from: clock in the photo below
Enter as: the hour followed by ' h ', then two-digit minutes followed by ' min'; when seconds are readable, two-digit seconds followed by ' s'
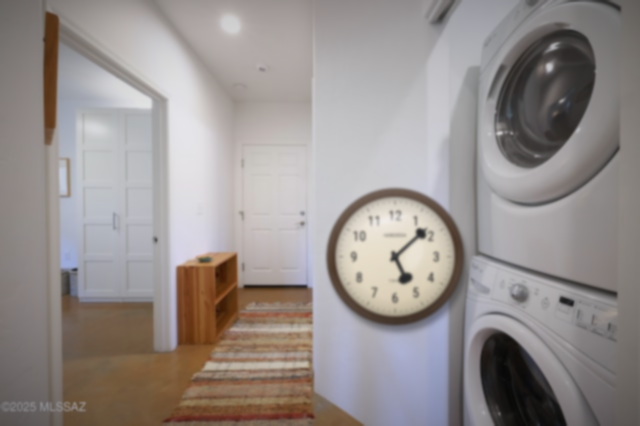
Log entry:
5 h 08 min
